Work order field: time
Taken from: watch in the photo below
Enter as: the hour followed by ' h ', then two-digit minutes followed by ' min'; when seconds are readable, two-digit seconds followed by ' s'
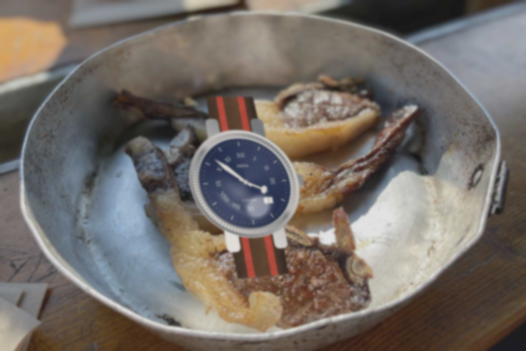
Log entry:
3 h 52 min
